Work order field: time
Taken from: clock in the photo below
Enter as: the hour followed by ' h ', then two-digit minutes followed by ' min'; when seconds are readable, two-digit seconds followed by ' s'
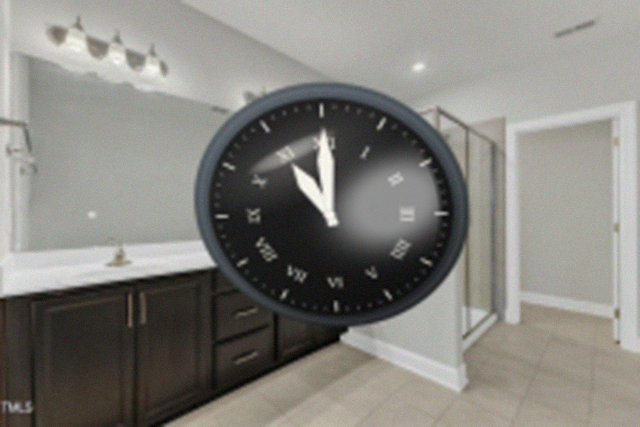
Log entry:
11 h 00 min
